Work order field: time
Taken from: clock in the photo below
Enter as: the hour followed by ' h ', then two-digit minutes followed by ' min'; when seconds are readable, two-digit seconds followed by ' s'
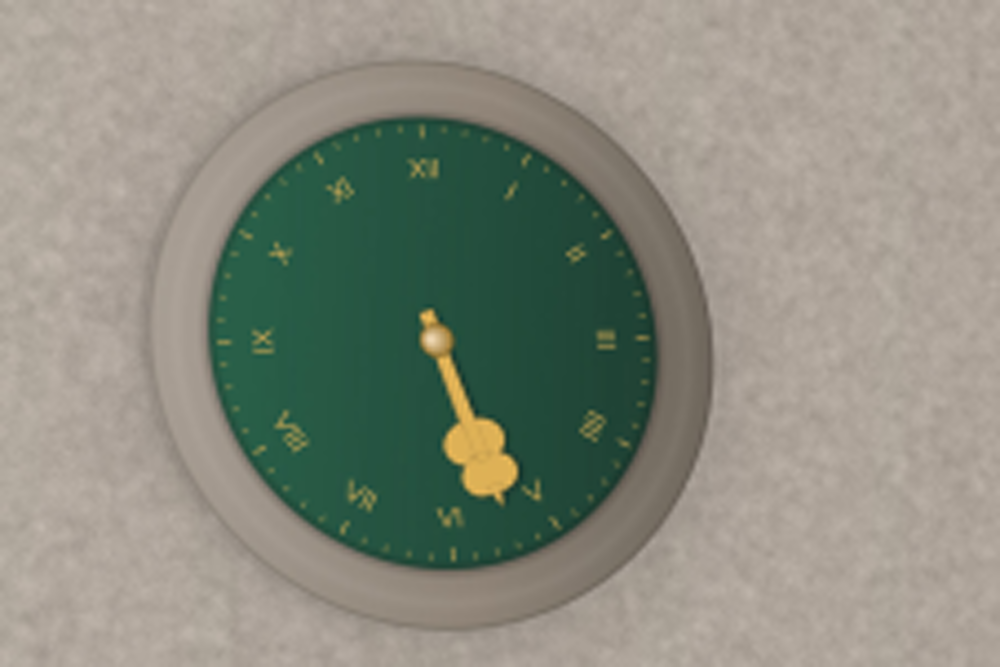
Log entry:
5 h 27 min
